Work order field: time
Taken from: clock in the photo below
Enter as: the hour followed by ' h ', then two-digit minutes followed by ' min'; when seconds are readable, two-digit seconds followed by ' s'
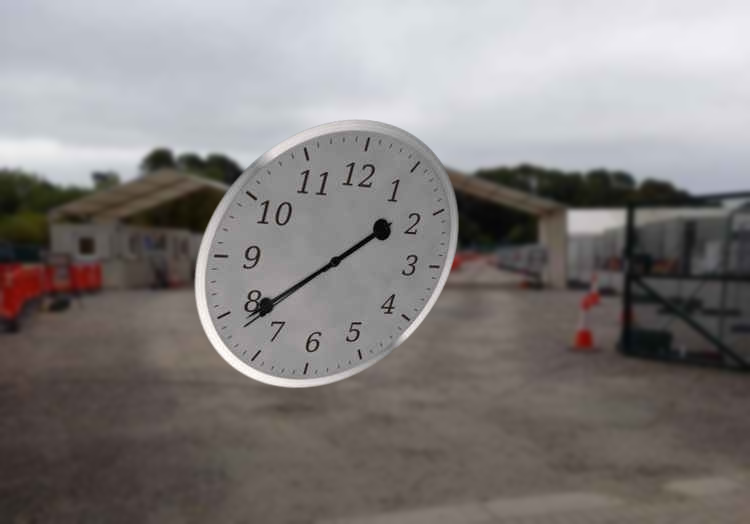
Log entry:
1 h 38 min 38 s
